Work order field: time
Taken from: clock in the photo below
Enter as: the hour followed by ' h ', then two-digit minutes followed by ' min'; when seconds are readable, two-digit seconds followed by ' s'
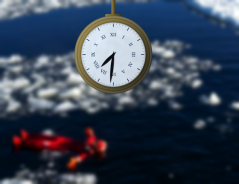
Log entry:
7 h 31 min
